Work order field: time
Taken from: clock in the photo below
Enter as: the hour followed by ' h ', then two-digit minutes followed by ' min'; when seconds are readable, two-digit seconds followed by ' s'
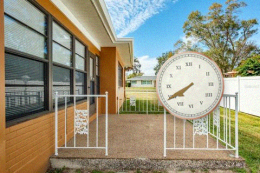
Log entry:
7 h 40 min
